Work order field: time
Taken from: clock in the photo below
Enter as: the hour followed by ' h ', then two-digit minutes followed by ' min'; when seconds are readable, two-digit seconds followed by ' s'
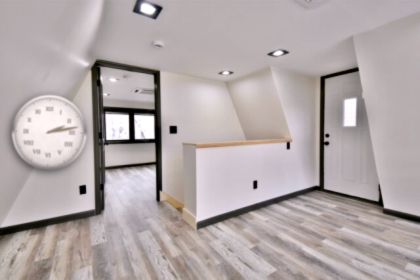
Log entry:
2 h 13 min
